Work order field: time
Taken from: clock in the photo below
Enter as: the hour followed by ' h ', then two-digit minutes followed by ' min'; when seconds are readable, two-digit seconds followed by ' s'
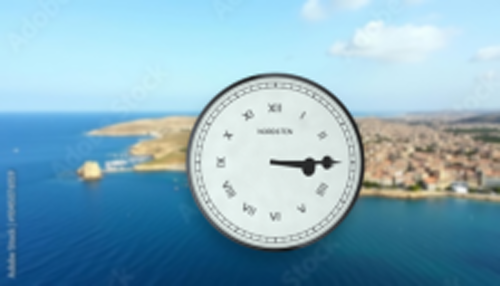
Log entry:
3 h 15 min
